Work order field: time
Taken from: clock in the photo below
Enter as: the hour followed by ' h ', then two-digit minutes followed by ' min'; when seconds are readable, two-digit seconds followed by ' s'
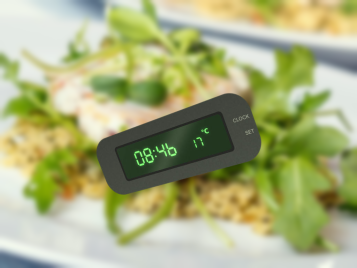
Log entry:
8 h 46 min
